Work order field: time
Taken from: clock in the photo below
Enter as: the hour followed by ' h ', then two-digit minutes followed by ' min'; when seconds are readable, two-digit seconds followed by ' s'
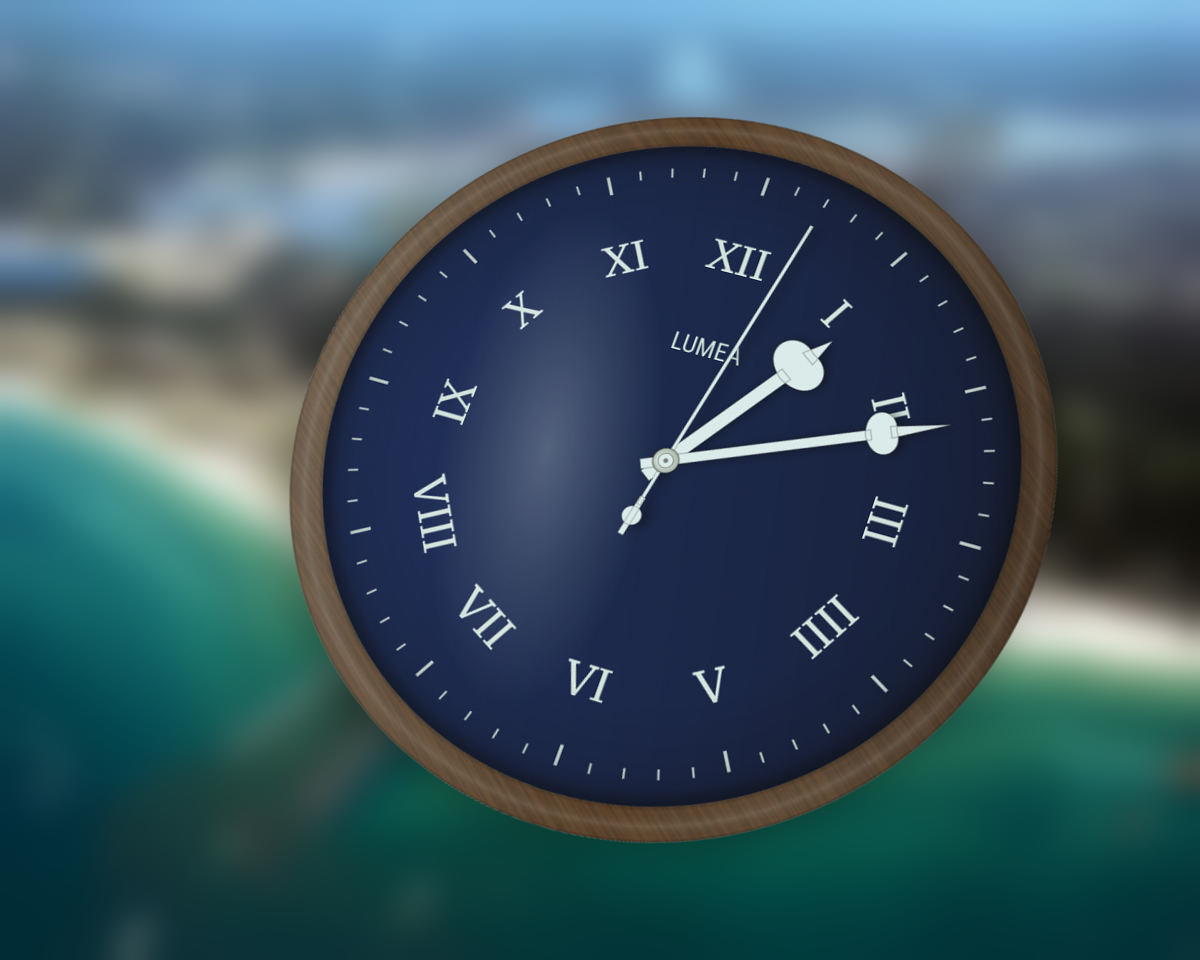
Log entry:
1 h 11 min 02 s
